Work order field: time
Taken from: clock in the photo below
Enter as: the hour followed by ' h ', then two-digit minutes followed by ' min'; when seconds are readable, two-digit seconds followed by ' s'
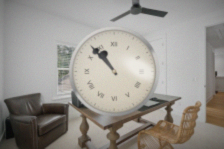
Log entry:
10 h 53 min
